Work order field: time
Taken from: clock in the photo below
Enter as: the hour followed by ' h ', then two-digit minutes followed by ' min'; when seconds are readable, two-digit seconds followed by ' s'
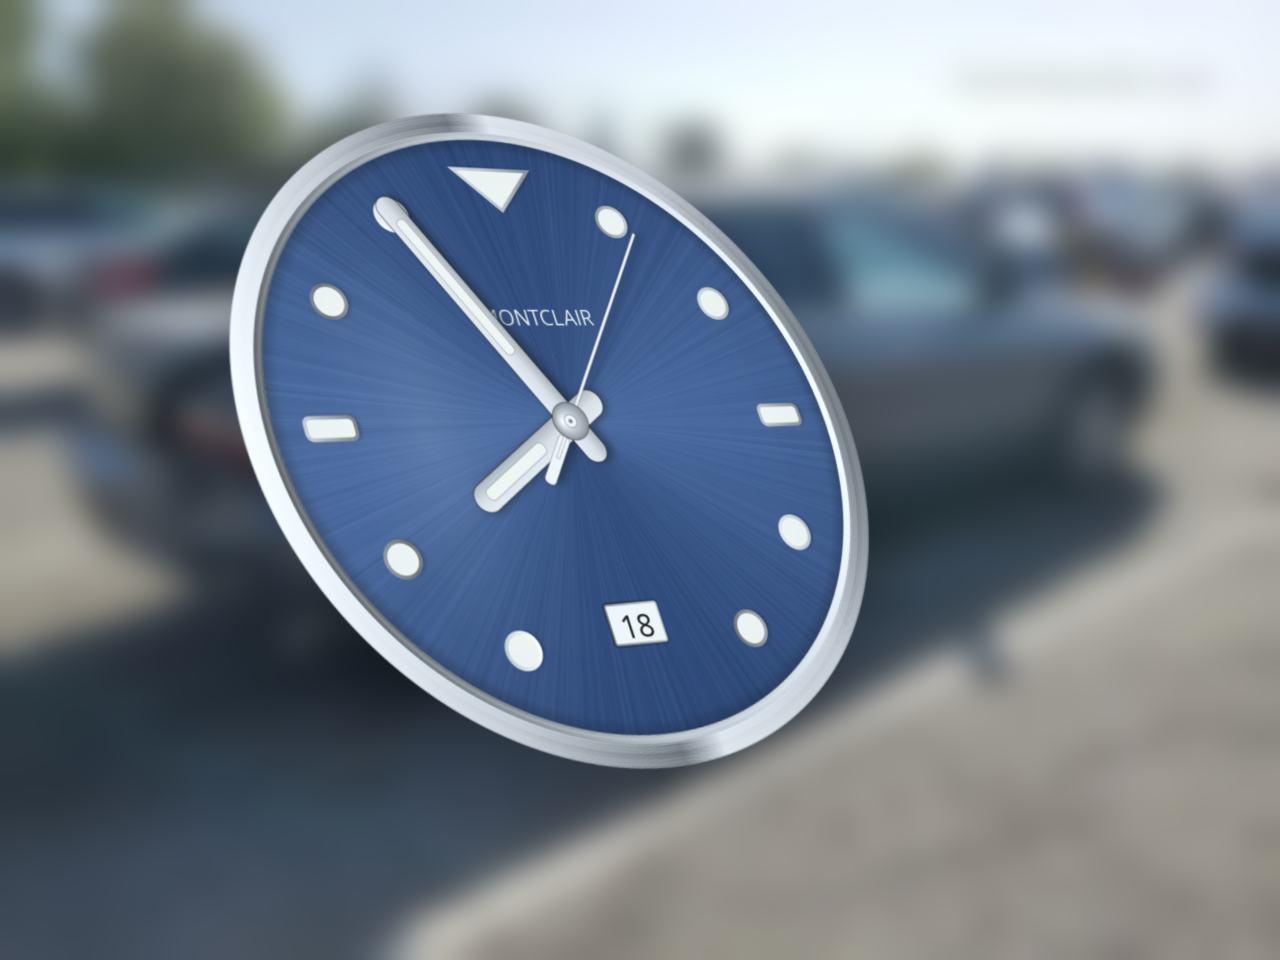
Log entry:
7 h 55 min 06 s
